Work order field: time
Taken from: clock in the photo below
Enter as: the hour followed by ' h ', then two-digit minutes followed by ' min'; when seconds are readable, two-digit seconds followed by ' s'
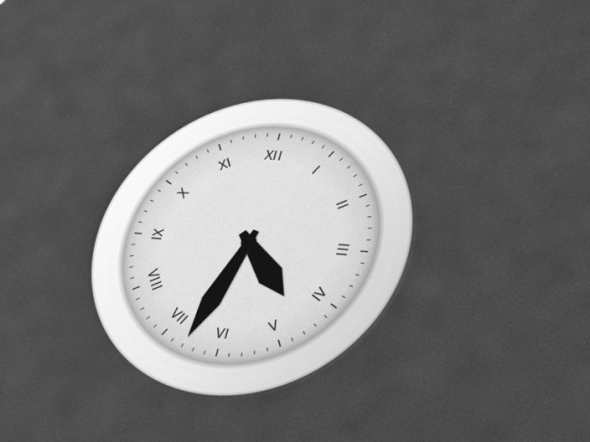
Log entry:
4 h 33 min
